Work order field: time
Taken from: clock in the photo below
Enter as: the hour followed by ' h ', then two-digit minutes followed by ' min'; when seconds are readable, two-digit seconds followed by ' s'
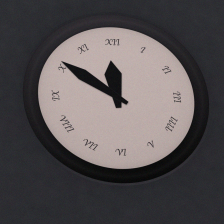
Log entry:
11 h 51 min
